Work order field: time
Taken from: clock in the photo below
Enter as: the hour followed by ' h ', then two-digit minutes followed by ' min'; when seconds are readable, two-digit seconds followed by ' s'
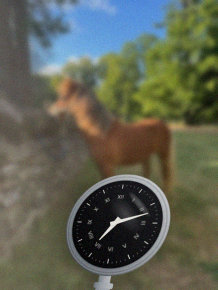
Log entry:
7 h 12 min
